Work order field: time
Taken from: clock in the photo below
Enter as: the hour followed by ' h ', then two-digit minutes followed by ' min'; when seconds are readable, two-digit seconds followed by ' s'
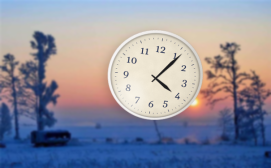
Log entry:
4 h 06 min
